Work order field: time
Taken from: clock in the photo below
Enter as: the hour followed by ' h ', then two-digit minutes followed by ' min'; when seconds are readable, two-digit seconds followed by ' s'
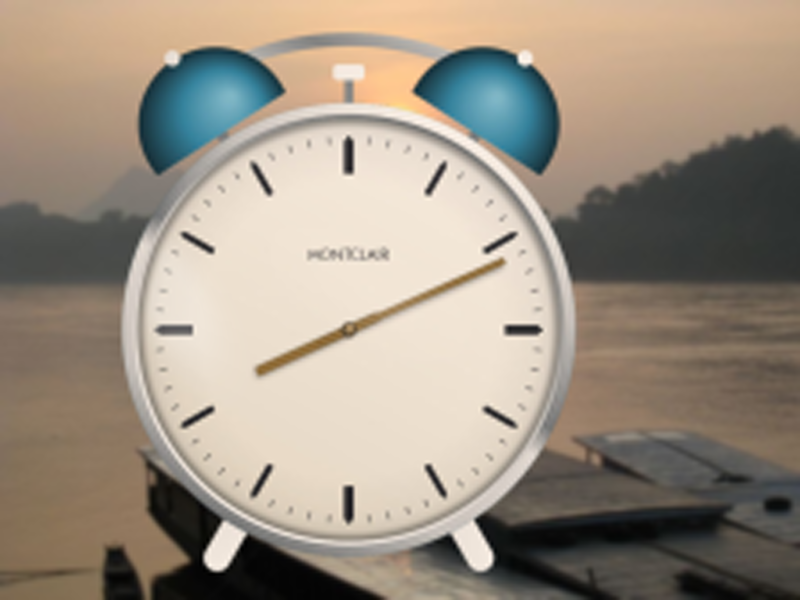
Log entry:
8 h 11 min
